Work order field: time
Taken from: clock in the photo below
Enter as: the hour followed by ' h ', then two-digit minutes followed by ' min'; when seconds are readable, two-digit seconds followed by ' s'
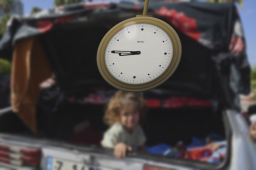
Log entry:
8 h 45 min
